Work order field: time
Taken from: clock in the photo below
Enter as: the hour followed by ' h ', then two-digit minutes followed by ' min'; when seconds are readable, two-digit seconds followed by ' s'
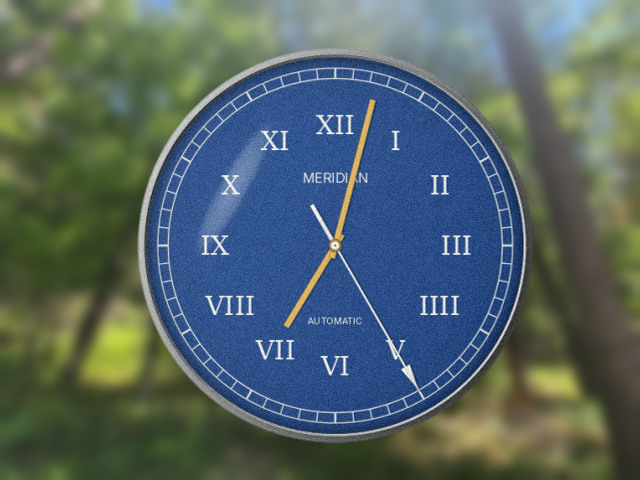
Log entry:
7 h 02 min 25 s
